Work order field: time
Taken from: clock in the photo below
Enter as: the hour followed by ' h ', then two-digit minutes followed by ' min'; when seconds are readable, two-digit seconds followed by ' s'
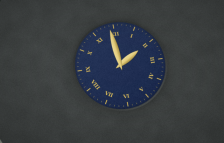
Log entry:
1 h 59 min
